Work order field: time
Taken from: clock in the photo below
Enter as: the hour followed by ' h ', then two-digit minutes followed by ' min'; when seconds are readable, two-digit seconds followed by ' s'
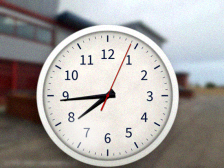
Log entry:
7 h 44 min 04 s
